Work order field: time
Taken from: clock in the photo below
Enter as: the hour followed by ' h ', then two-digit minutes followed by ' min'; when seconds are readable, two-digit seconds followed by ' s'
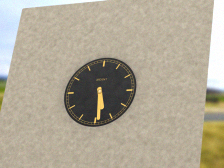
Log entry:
5 h 29 min
